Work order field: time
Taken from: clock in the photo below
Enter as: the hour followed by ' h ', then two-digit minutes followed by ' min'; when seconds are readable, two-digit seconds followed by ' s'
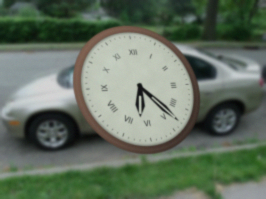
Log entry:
6 h 23 min
